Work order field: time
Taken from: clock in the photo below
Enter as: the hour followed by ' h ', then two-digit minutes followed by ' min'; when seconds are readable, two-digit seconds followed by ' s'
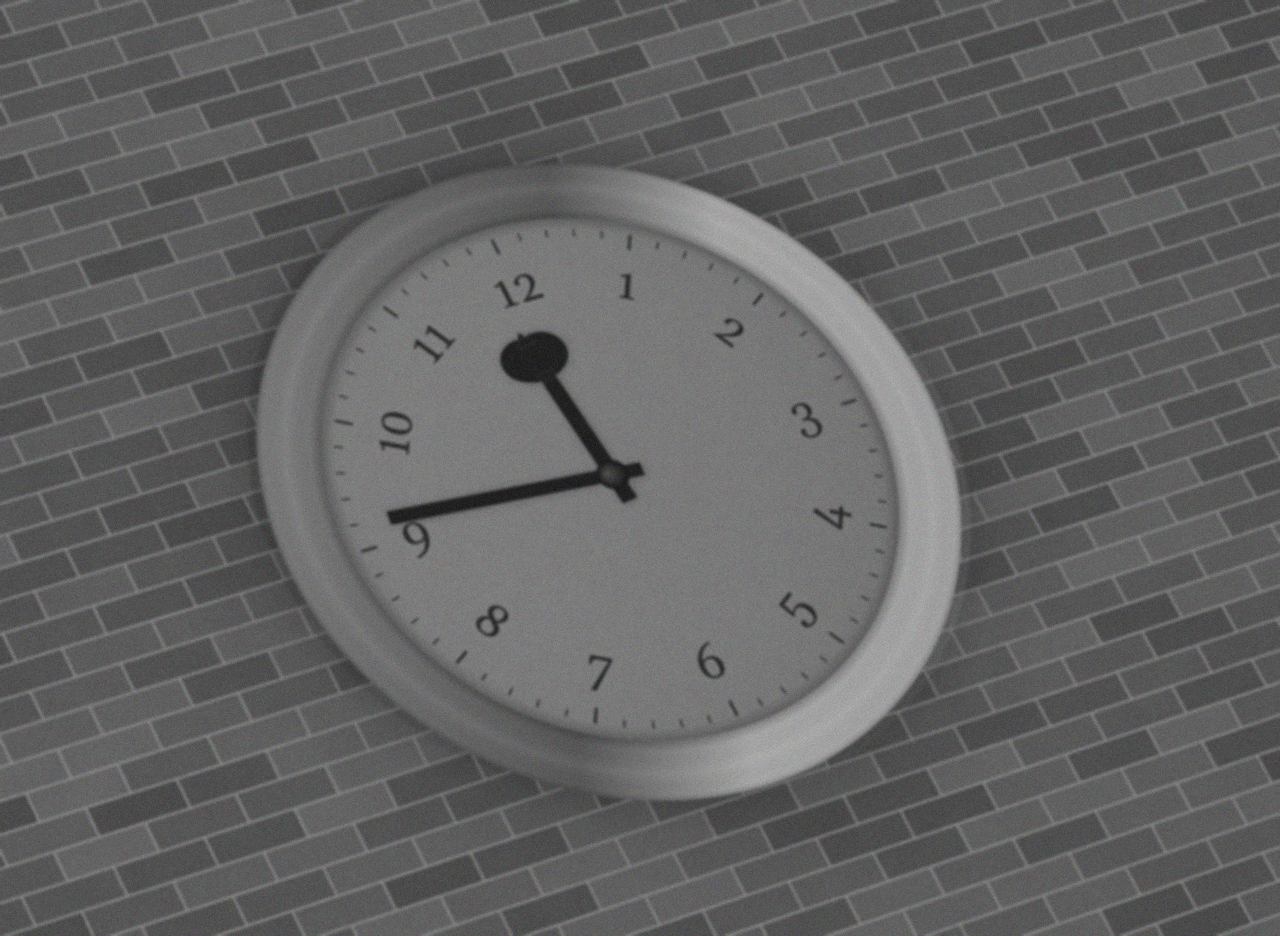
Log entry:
11 h 46 min
